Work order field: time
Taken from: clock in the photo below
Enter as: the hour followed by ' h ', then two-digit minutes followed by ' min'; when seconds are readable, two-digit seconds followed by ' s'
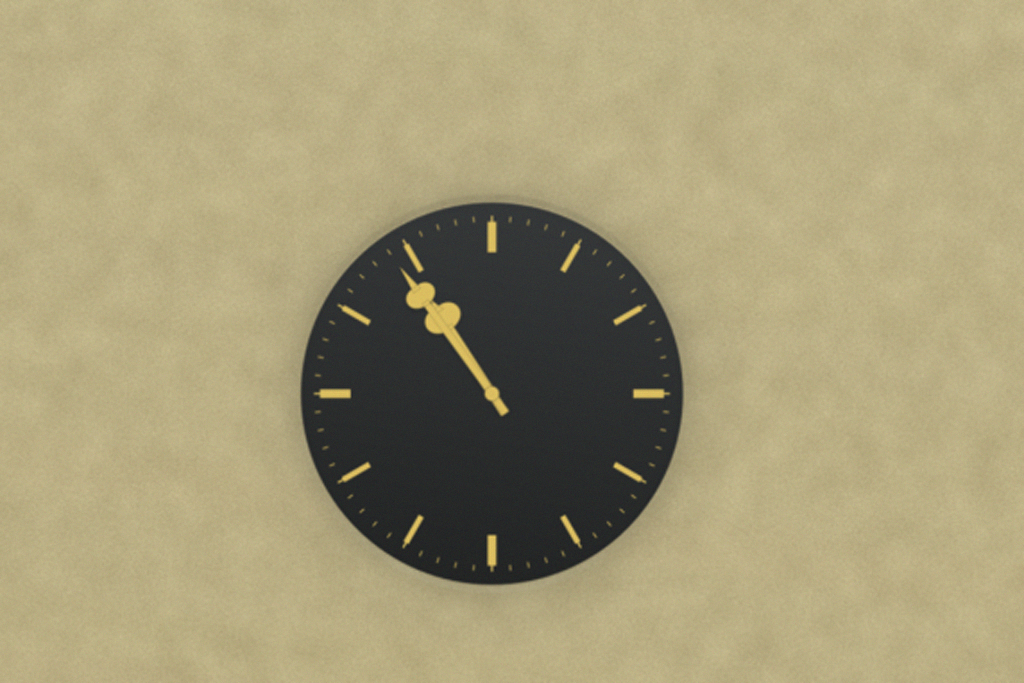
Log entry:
10 h 54 min
